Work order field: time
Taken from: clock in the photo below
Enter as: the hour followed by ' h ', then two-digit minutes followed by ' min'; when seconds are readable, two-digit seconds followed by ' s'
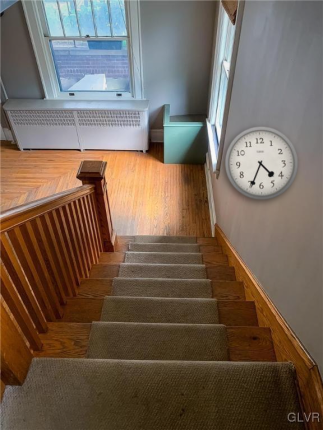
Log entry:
4 h 34 min
